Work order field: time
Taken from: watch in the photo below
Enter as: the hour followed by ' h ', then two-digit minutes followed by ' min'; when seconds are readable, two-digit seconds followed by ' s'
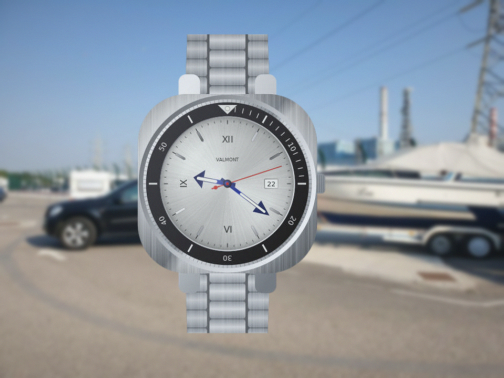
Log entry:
9 h 21 min 12 s
